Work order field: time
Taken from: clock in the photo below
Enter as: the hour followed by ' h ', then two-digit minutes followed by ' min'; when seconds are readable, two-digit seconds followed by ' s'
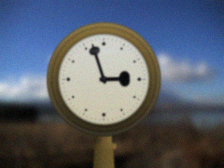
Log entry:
2 h 57 min
